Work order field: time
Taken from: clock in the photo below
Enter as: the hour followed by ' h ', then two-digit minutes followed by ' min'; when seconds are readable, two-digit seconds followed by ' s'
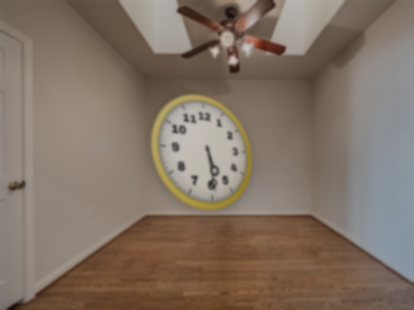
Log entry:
5 h 29 min
